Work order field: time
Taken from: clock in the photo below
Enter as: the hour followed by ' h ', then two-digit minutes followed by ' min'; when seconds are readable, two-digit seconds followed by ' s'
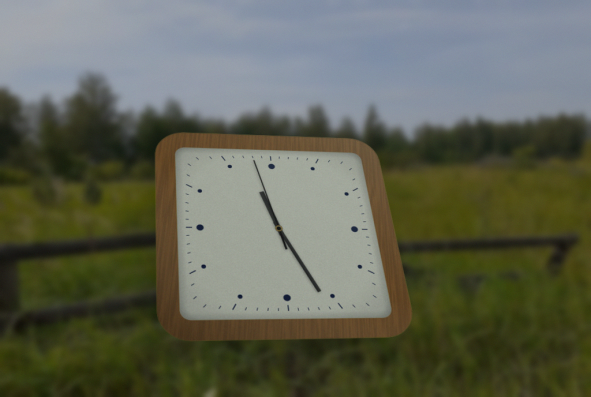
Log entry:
11 h 25 min 58 s
